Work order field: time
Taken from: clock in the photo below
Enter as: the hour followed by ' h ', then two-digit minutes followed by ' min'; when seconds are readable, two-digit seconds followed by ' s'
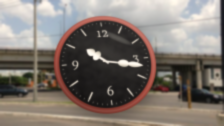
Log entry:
10 h 17 min
